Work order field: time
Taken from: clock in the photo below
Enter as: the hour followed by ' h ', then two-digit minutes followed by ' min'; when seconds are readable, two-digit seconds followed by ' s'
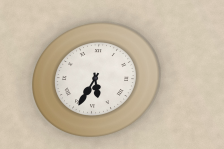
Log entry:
5 h 34 min
